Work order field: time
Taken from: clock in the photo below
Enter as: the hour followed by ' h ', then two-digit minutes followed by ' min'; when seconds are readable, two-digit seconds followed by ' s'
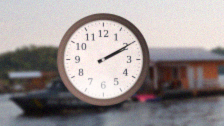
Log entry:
2 h 10 min
